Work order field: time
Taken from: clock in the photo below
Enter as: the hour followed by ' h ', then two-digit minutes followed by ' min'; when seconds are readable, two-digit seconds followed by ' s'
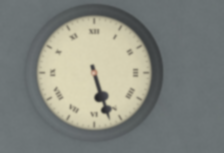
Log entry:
5 h 27 min
